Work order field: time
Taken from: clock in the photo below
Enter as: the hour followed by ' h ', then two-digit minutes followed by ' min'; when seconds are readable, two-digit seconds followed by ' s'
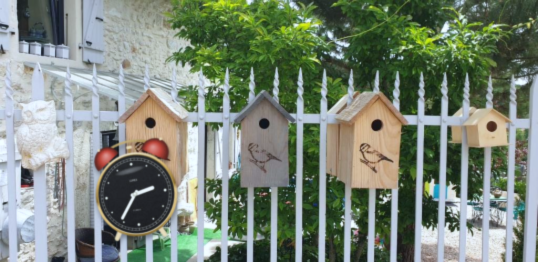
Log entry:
2 h 36 min
